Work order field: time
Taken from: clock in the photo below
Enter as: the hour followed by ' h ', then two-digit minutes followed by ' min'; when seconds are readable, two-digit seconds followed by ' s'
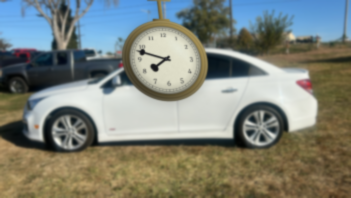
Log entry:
7 h 48 min
